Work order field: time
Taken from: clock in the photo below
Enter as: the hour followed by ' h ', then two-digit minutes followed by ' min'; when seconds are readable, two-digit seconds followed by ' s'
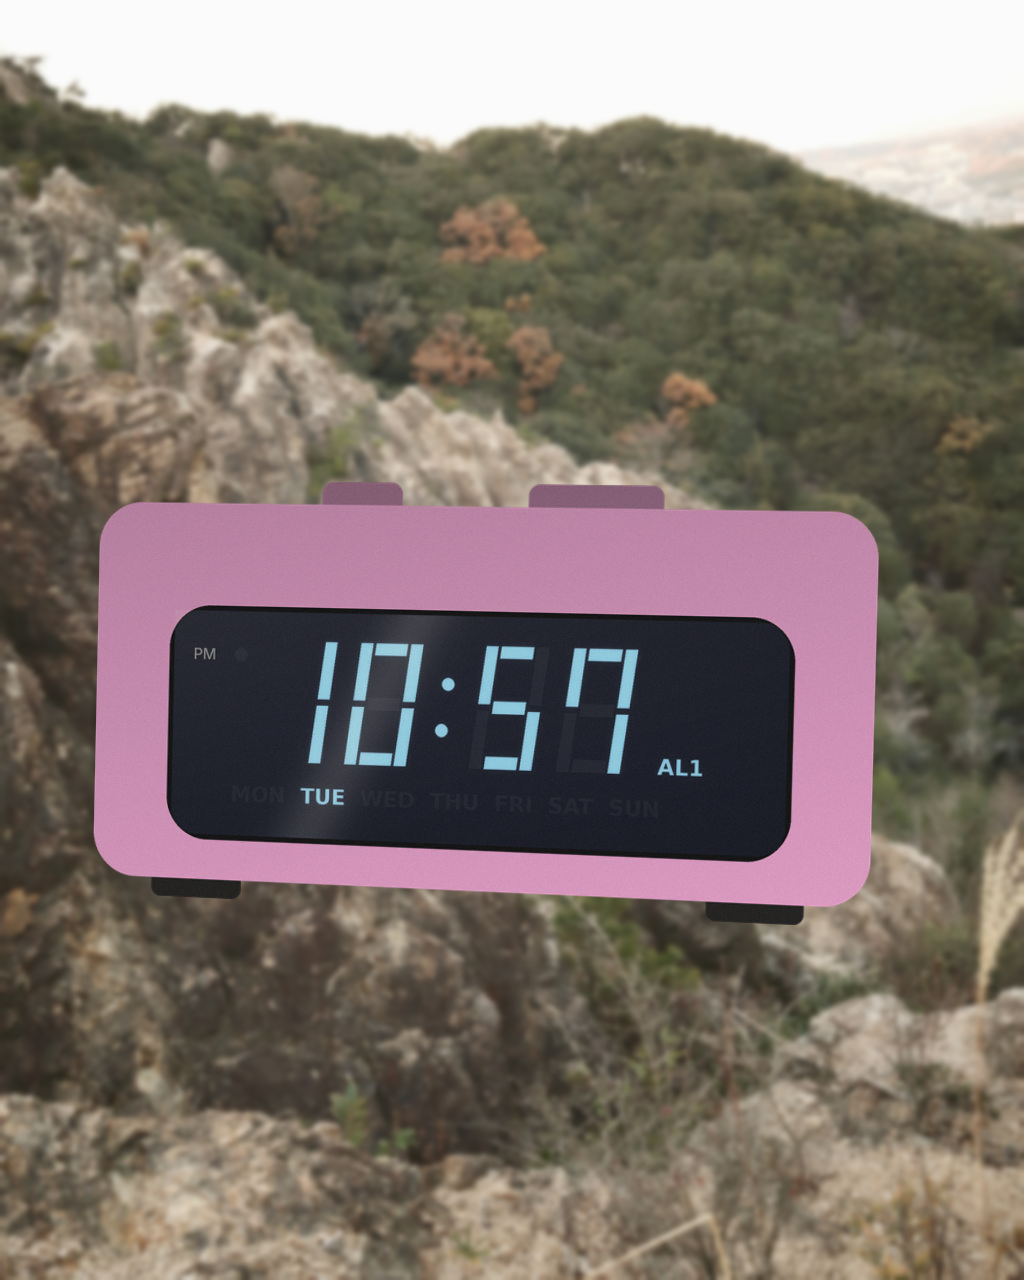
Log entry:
10 h 57 min
